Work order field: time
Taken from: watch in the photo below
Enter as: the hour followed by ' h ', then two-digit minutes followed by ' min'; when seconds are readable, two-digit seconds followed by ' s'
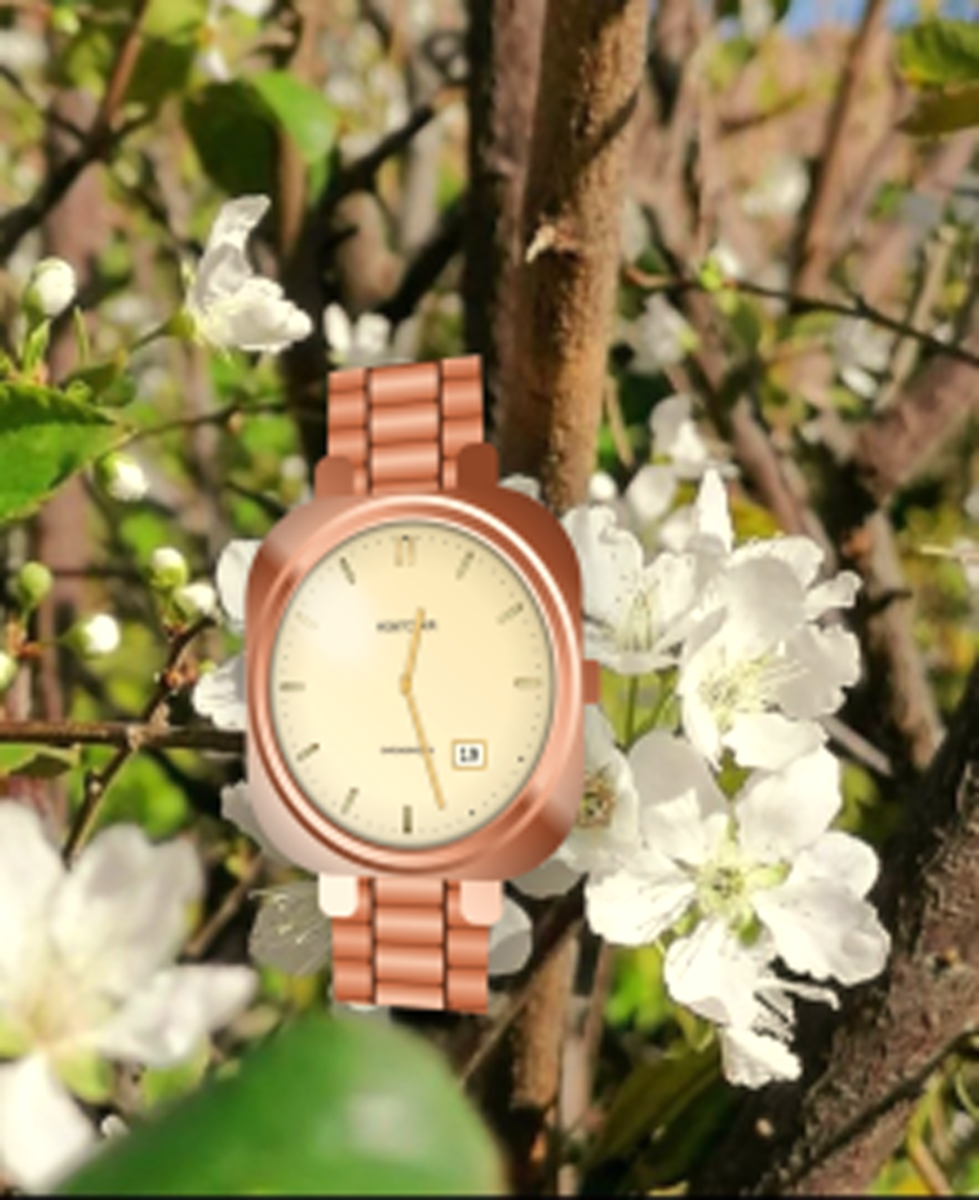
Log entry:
12 h 27 min
